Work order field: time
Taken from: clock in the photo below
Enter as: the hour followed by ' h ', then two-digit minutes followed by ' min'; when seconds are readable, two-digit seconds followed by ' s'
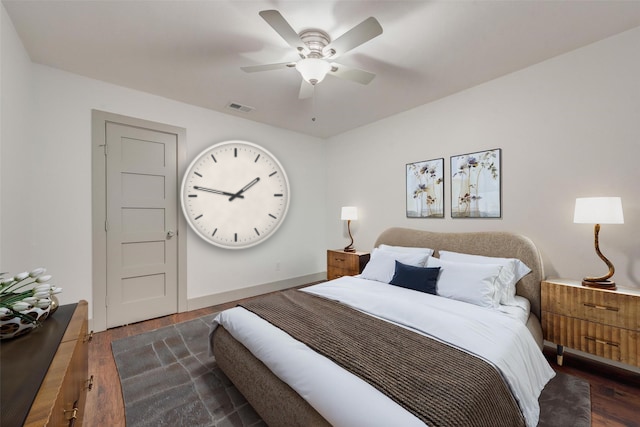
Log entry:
1 h 47 min
